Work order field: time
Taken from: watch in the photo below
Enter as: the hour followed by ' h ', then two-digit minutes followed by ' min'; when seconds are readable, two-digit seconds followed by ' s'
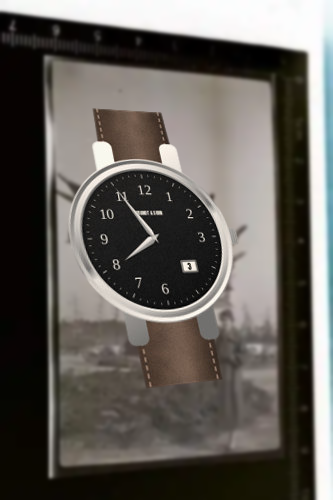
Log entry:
7 h 55 min
